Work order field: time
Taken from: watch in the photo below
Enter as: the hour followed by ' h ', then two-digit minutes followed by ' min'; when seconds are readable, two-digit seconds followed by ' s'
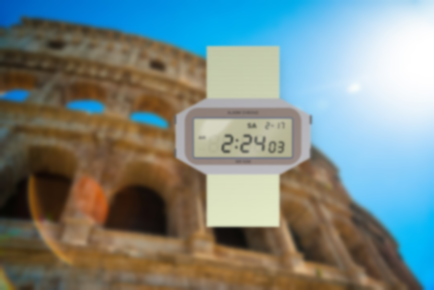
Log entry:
2 h 24 min 03 s
